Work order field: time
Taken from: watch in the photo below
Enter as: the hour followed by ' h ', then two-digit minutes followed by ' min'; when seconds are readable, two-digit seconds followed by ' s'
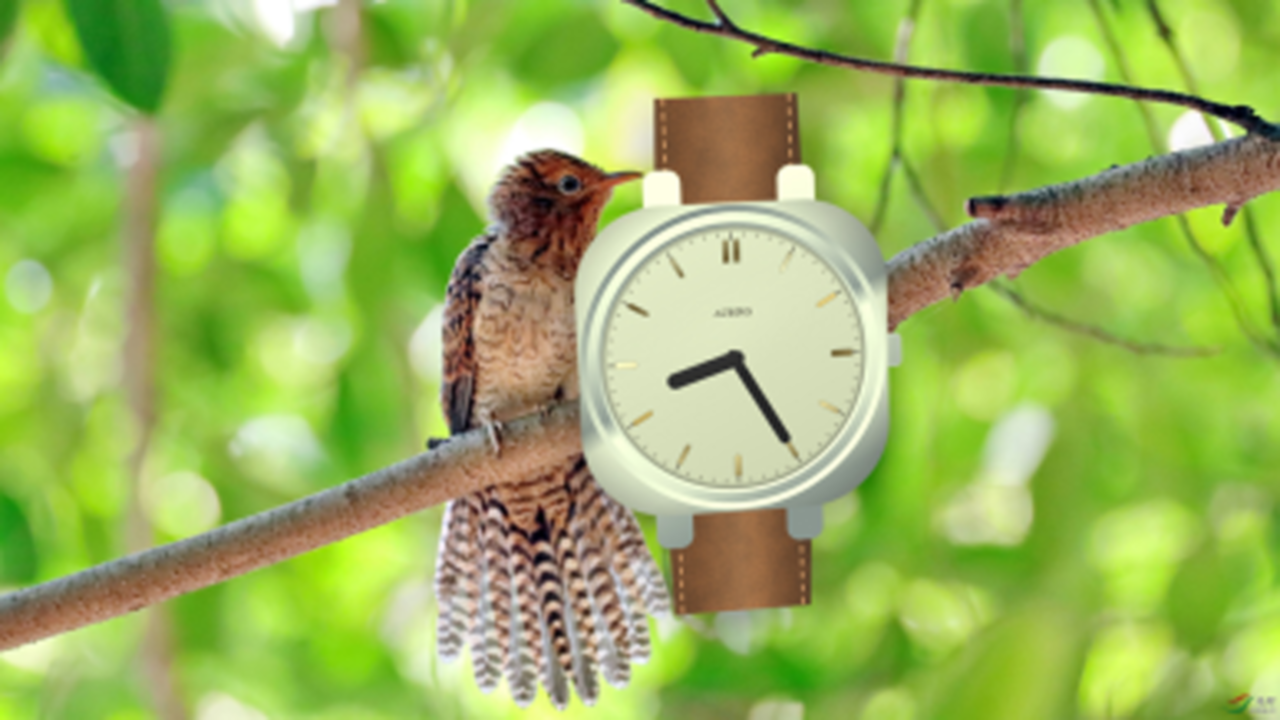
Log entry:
8 h 25 min
